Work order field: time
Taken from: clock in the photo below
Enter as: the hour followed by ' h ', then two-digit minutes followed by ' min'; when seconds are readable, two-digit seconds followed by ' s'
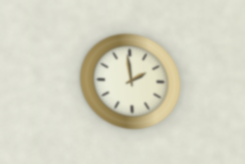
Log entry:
1 h 59 min
